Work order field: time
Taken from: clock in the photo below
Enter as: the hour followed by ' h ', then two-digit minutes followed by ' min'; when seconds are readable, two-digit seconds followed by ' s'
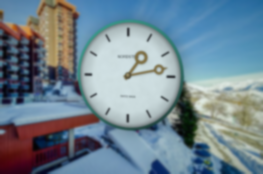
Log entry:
1 h 13 min
